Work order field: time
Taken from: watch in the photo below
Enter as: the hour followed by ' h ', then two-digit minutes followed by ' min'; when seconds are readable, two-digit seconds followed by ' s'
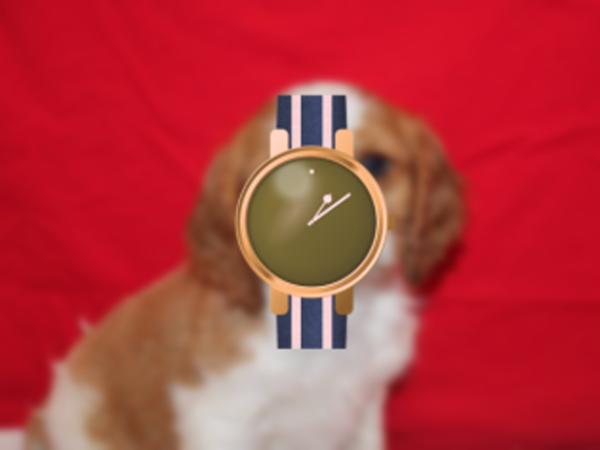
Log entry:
1 h 09 min
